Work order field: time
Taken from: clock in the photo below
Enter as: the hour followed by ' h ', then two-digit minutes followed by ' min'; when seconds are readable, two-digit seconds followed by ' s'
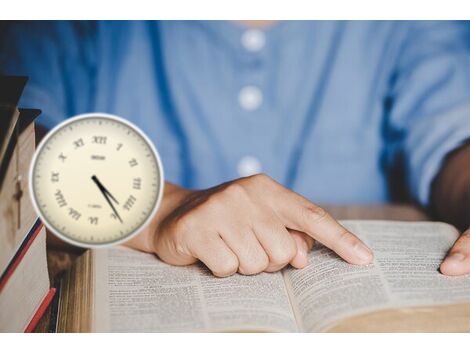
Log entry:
4 h 24 min
